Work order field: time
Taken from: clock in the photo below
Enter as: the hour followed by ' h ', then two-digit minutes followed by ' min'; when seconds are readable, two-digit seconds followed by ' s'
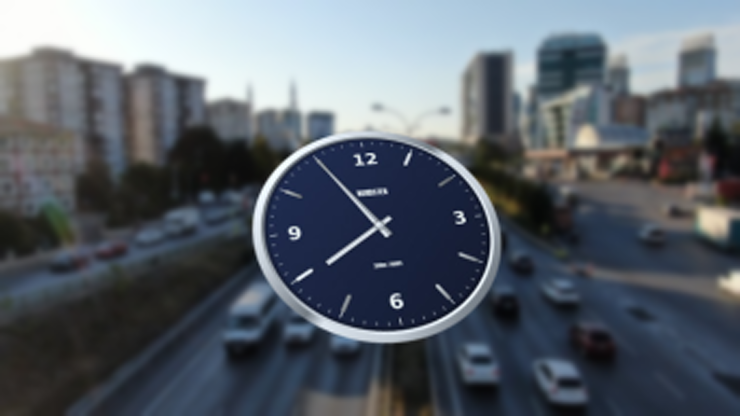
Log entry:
7 h 55 min
